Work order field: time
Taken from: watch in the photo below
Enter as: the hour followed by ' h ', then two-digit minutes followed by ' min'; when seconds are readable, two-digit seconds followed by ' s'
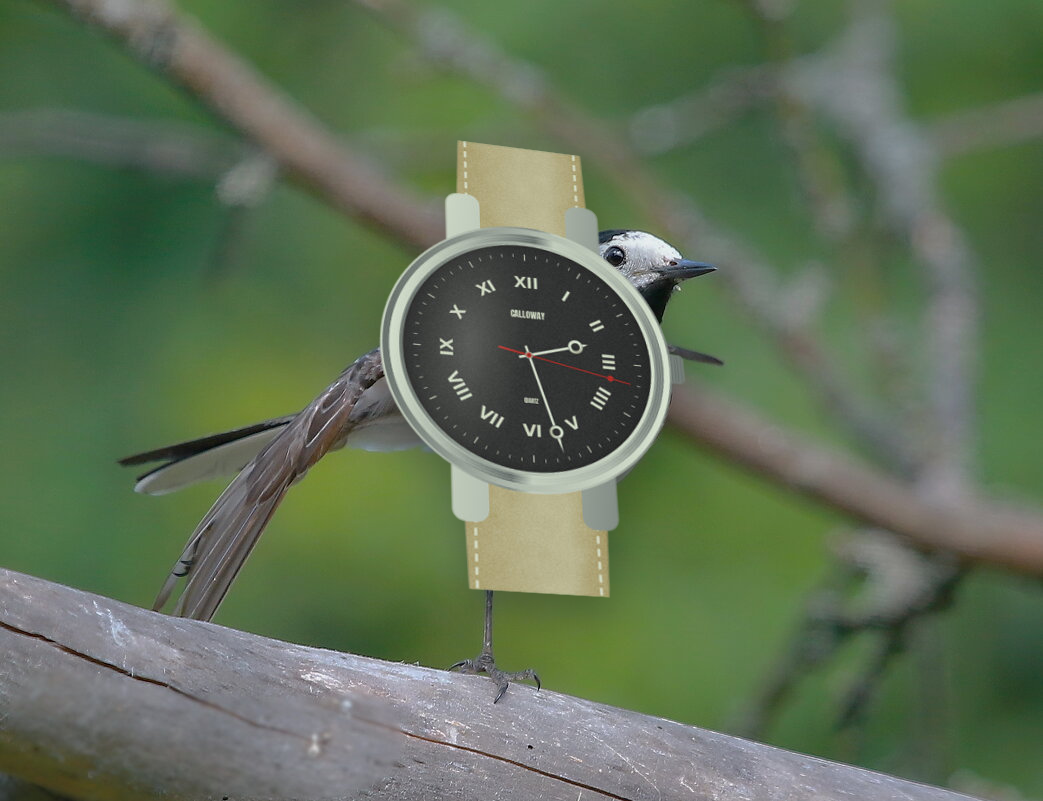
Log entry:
2 h 27 min 17 s
